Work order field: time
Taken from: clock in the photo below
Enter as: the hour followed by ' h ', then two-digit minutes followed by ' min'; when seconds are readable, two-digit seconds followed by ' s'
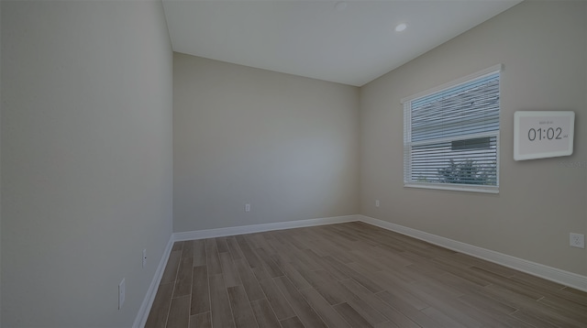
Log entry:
1 h 02 min
